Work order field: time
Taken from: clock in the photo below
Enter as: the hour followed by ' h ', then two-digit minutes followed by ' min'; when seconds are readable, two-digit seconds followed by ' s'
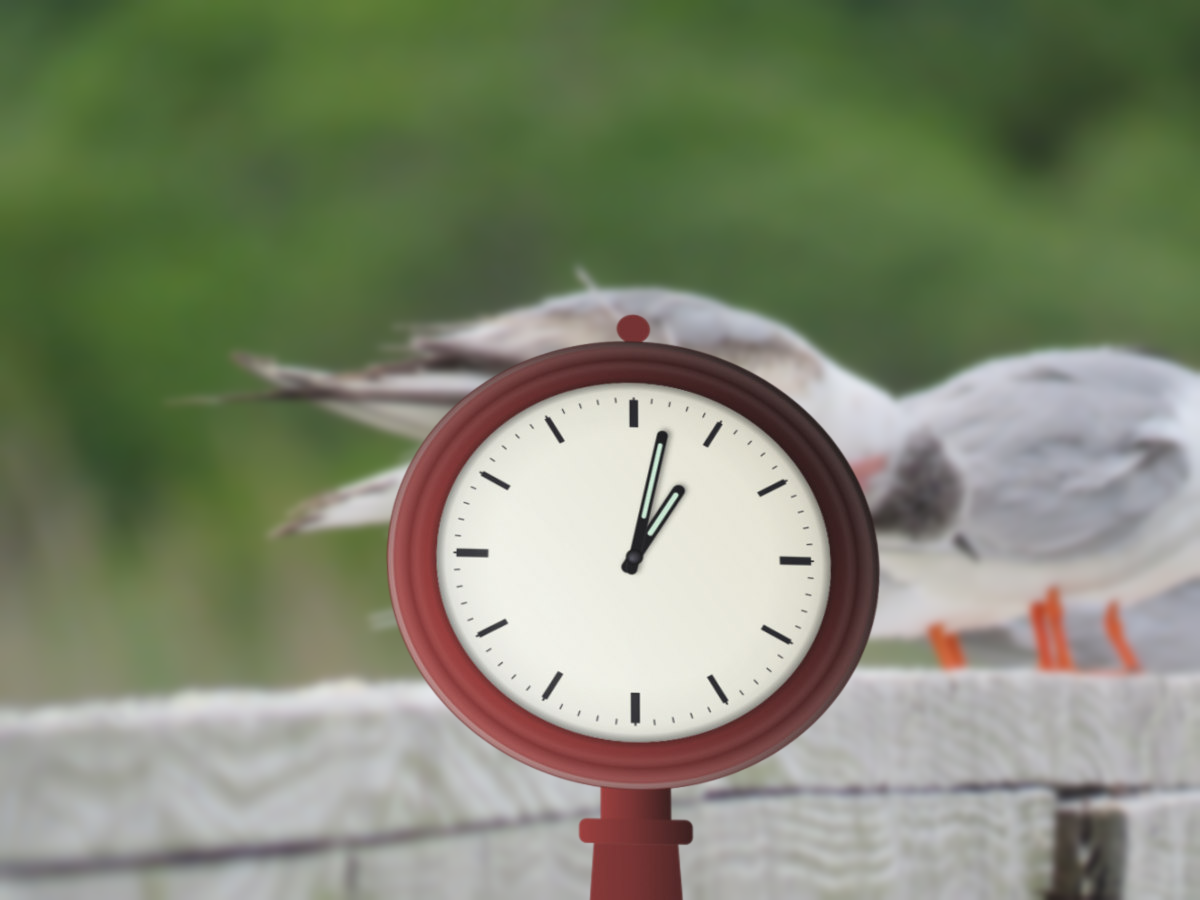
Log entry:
1 h 02 min
